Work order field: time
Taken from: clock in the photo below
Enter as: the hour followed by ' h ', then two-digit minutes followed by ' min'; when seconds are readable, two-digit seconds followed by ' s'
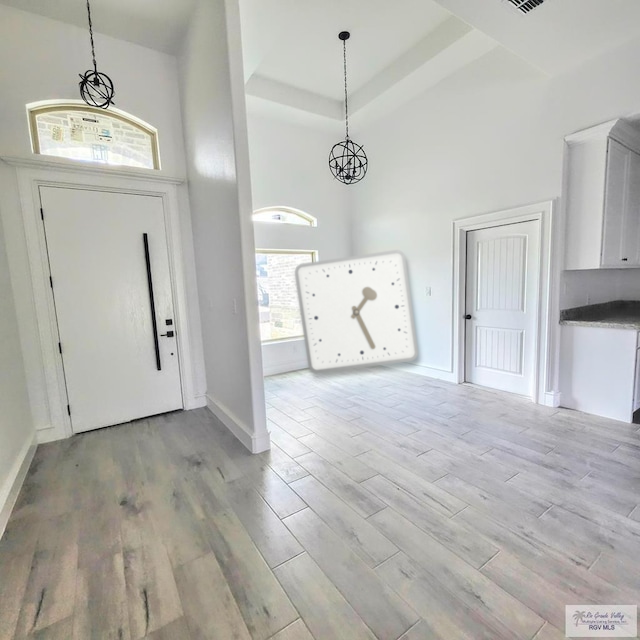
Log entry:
1 h 27 min
